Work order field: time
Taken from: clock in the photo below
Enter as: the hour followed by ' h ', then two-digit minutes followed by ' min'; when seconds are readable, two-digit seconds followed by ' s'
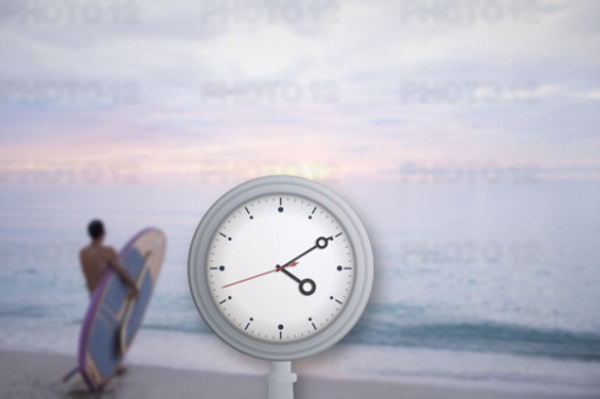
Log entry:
4 h 09 min 42 s
